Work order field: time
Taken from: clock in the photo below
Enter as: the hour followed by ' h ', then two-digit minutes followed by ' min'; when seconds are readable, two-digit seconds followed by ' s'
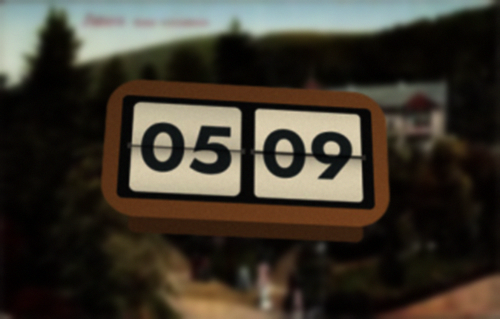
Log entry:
5 h 09 min
